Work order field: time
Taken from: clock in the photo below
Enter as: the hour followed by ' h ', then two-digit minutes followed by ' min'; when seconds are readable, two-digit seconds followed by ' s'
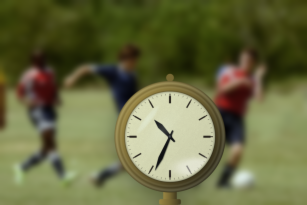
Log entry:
10 h 34 min
